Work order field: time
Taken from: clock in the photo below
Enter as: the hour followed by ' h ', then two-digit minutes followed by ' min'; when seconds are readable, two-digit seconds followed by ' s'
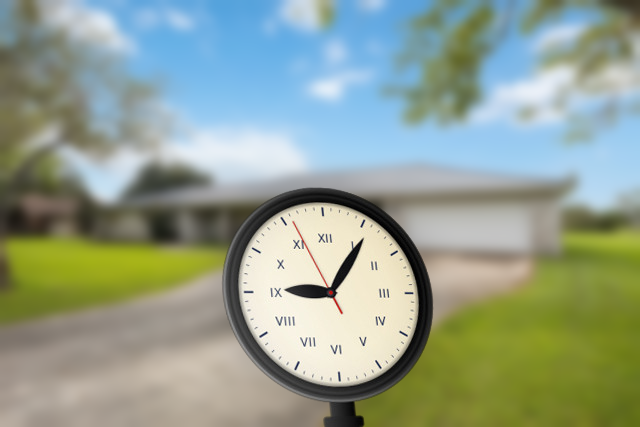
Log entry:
9 h 05 min 56 s
